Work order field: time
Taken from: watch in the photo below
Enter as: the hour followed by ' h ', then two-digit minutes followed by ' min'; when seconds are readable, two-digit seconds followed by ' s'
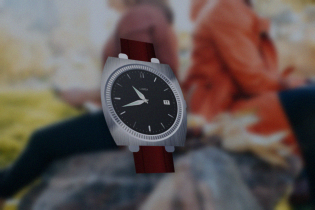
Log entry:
10 h 42 min
